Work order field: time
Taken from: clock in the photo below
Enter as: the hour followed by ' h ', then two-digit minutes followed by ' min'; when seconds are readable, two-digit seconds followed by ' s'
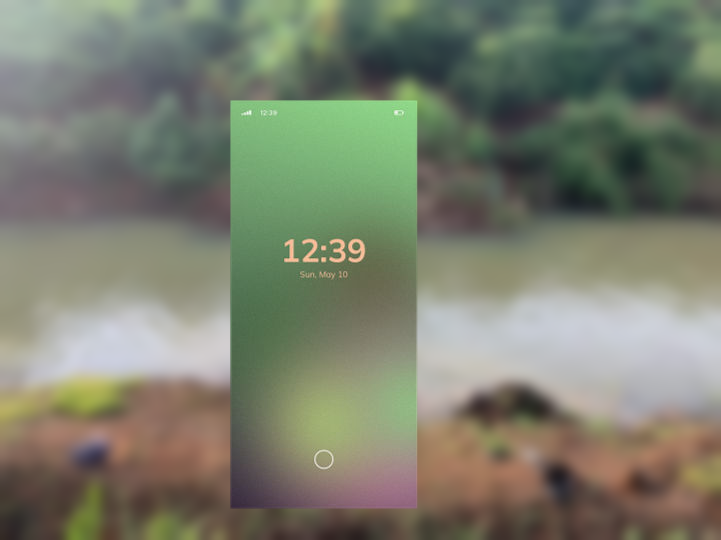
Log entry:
12 h 39 min
